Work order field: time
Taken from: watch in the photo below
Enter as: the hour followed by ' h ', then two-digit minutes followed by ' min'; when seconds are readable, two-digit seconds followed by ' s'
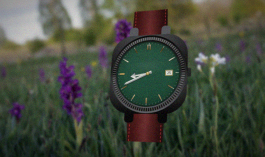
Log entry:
8 h 41 min
